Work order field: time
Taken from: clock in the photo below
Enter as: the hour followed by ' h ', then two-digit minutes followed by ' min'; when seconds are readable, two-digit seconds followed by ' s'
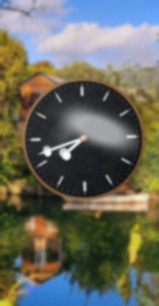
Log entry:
7 h 42 min
